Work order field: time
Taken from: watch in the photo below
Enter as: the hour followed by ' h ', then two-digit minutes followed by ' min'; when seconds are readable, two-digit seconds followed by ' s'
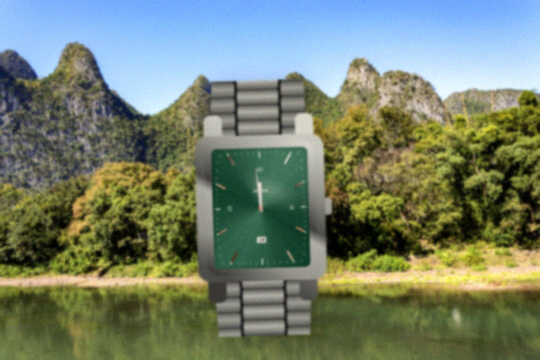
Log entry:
11 h 59 min
